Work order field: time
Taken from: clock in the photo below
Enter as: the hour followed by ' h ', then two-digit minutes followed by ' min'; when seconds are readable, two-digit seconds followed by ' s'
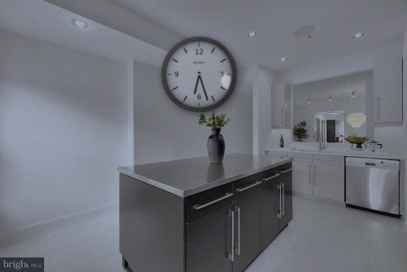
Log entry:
6 h 27 min
